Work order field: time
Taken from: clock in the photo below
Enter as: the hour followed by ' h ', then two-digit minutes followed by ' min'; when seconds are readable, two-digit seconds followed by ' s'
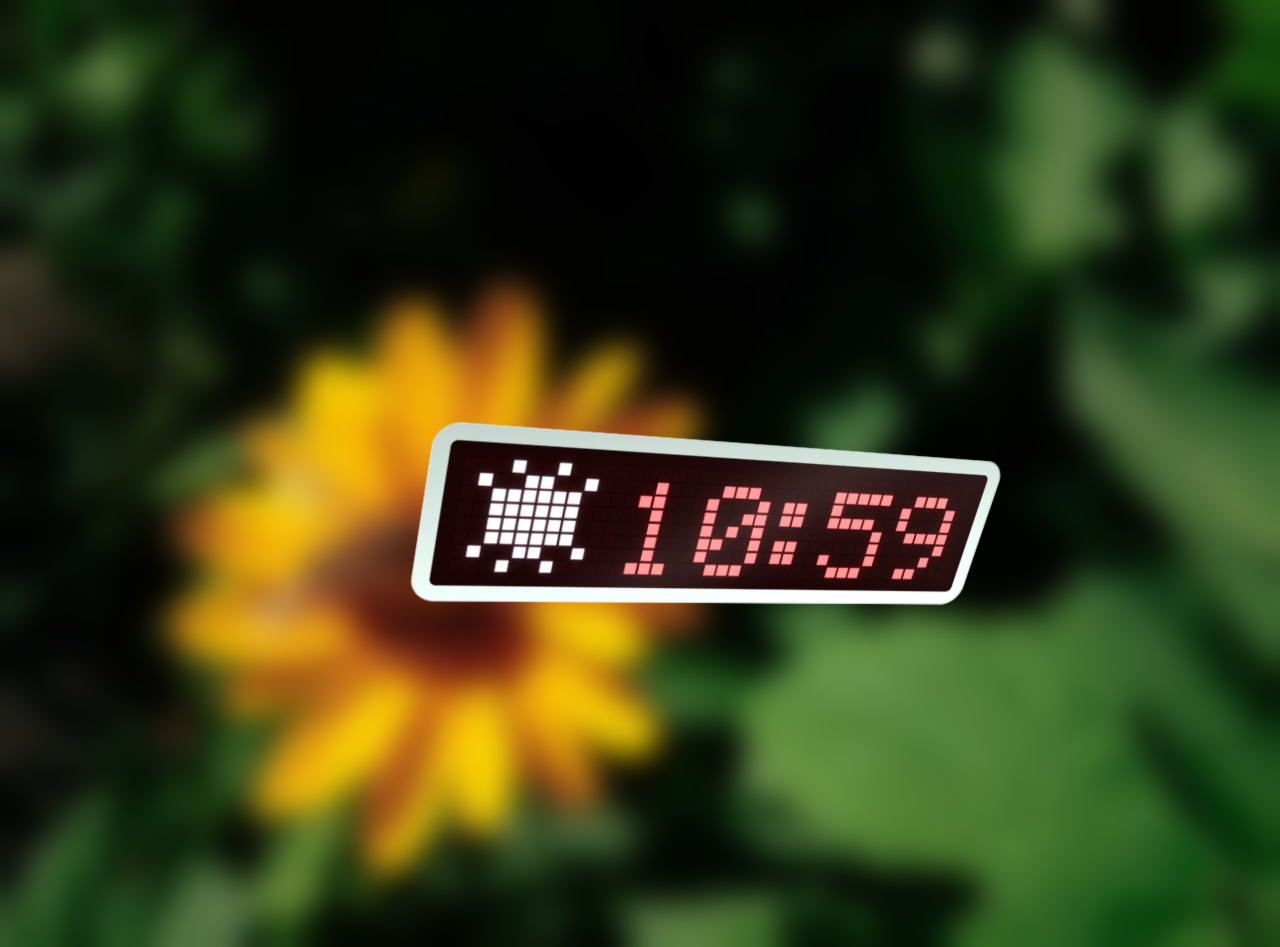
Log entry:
10 h 59 min
